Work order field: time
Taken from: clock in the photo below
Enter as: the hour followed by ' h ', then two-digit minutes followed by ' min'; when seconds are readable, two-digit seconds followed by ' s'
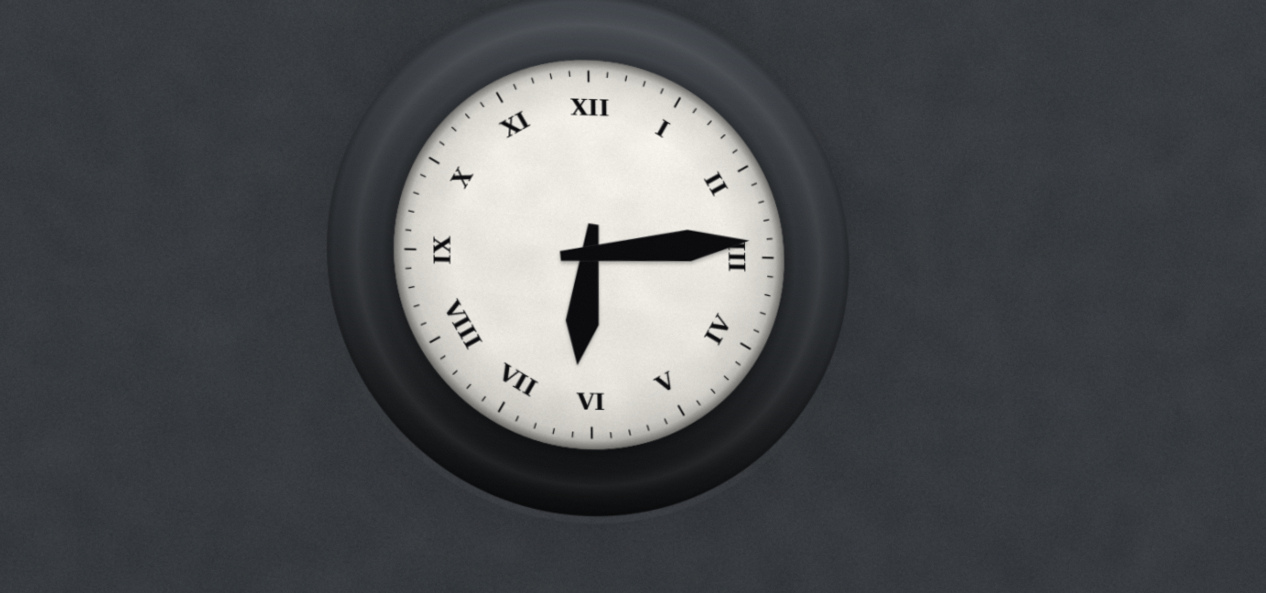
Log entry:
6 h 14 min
